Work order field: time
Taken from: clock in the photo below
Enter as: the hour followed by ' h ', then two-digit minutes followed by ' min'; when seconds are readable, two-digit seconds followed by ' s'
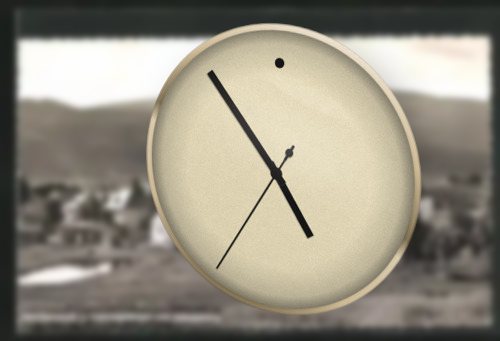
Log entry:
4 h 53 min 35 s
